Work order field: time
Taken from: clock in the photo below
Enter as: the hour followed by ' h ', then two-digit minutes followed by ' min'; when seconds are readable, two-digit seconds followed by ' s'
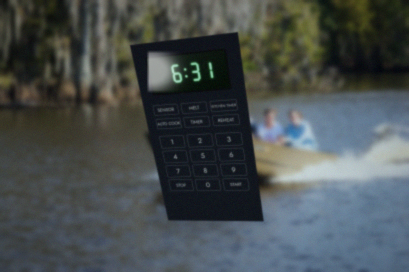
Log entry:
6 h 31 min
